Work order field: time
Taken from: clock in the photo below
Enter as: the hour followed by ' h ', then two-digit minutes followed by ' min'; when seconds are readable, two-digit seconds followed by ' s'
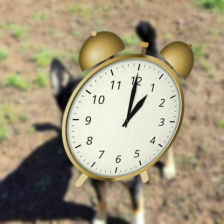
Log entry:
1 h 00 min
